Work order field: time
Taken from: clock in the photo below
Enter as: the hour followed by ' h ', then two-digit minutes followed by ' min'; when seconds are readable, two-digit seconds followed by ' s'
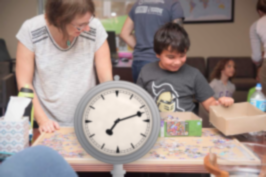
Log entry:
7 h 12 min
